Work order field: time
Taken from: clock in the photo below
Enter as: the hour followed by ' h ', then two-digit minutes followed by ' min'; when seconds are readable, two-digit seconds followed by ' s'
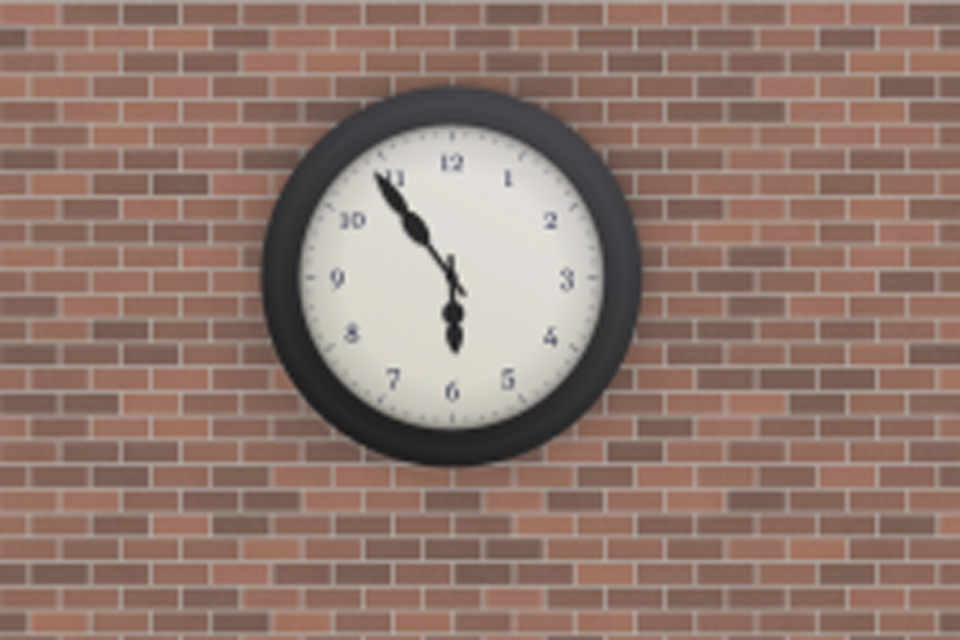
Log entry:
5 h 54 min
